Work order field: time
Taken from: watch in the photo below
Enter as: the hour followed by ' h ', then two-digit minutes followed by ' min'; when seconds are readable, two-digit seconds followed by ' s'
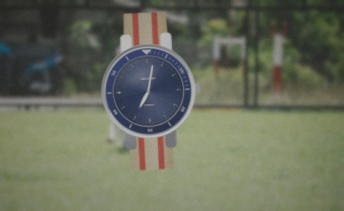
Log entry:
7 h 02 min
